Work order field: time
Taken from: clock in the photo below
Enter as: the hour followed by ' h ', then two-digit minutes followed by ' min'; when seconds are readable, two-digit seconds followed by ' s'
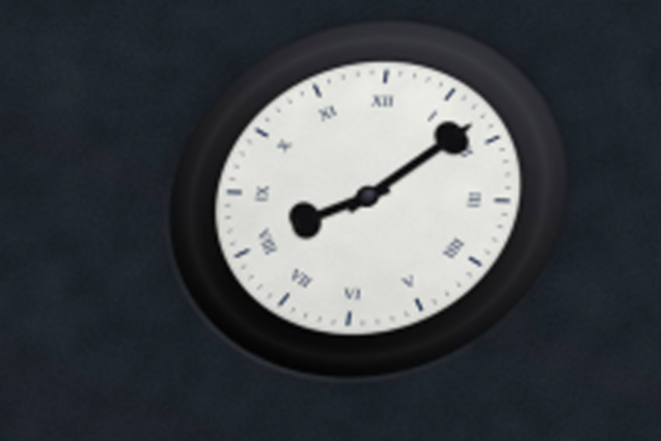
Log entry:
8 h 08 min
